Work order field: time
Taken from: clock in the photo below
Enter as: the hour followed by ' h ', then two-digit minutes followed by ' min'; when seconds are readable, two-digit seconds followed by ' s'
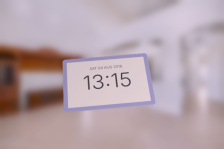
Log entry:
13 h 15 min
